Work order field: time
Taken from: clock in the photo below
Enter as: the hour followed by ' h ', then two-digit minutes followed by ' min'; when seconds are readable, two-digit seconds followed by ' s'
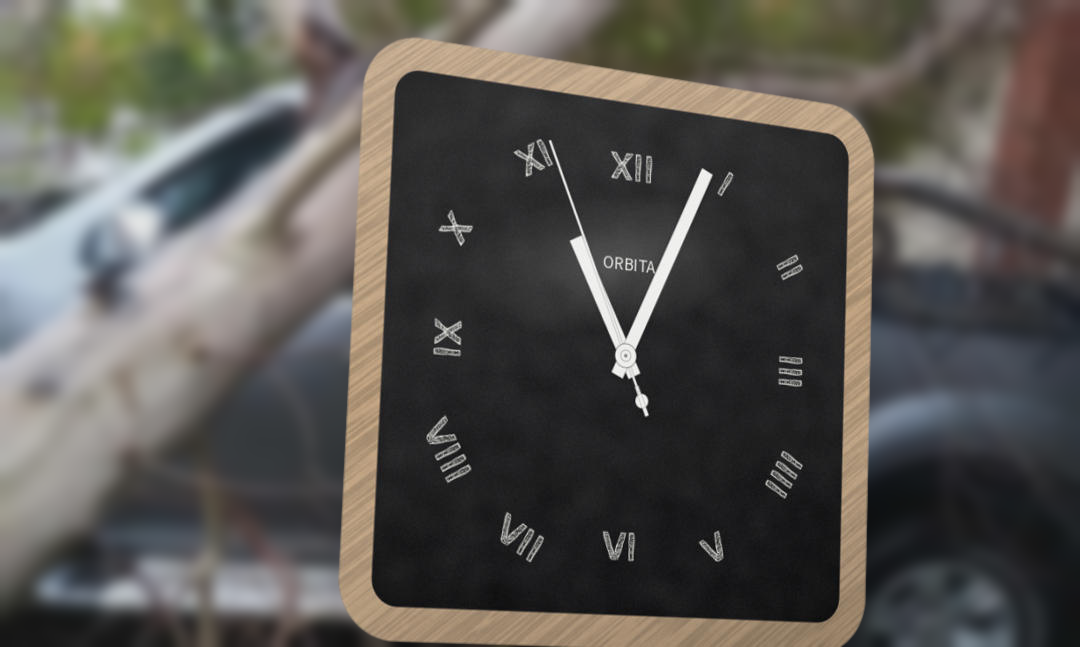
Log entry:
11 h 03 min 56 s
